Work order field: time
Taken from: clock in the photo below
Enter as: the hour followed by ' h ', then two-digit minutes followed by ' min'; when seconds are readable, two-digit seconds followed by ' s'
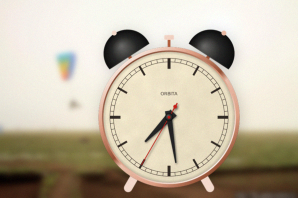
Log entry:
7 h 28 min 35 s
